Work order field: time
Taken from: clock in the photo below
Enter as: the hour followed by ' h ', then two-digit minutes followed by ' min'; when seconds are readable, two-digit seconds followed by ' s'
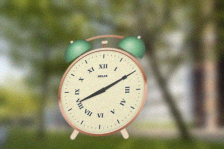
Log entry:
8 h 10 min
